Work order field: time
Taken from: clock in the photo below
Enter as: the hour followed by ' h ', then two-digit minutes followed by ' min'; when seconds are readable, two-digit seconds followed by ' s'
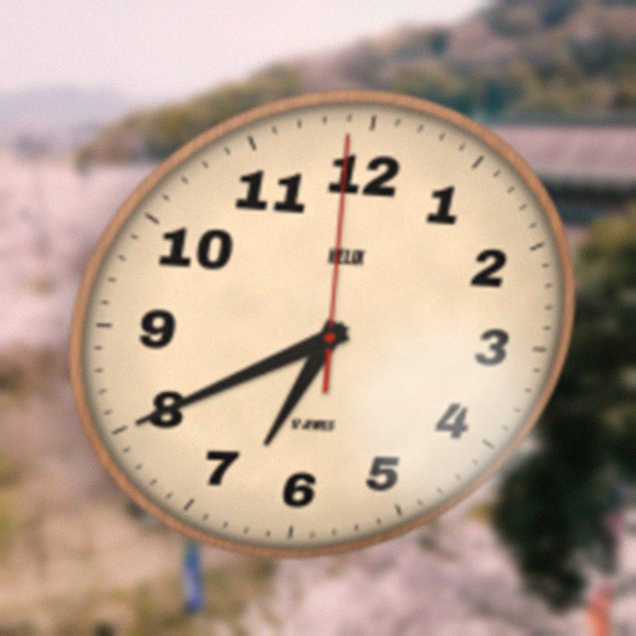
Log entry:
6 h 39 min 59 s
